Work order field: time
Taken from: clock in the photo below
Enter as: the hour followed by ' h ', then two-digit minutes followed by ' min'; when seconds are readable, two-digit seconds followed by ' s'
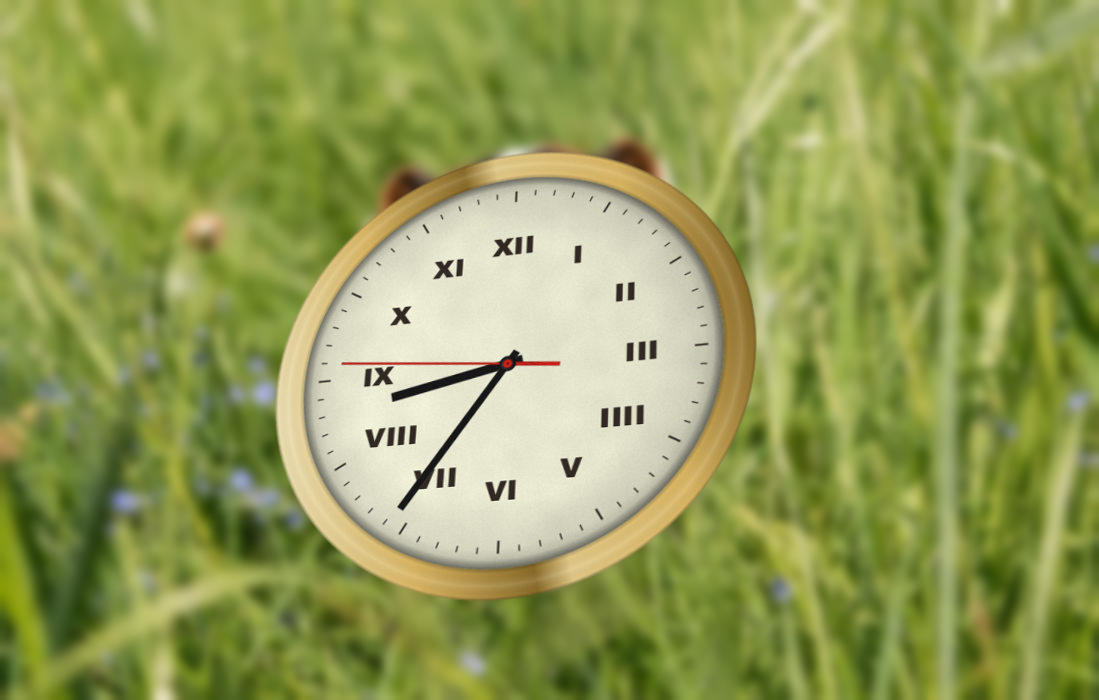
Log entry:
8 h 35 min 46 s
